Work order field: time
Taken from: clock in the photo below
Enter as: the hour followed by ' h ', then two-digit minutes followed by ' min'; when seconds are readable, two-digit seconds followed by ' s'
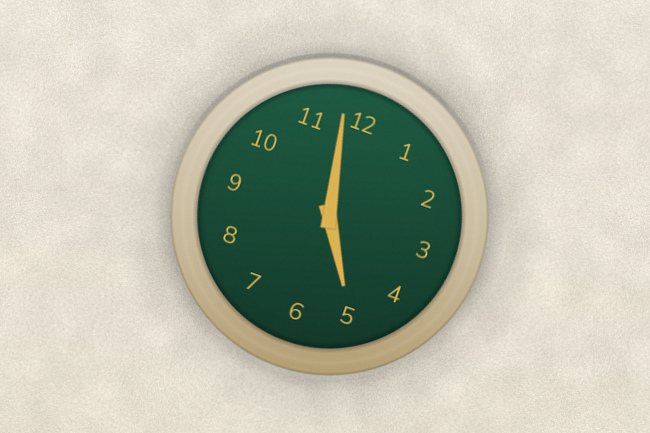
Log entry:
4 h 58 min
